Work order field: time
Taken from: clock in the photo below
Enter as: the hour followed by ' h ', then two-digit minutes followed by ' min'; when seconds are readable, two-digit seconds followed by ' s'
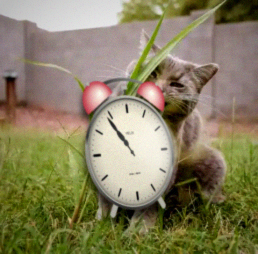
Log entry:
10 h 54 min
